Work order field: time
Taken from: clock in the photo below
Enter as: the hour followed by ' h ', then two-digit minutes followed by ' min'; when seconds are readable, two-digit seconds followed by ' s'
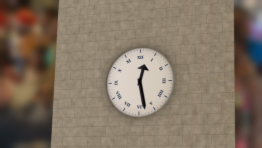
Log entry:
12 h 28 min
